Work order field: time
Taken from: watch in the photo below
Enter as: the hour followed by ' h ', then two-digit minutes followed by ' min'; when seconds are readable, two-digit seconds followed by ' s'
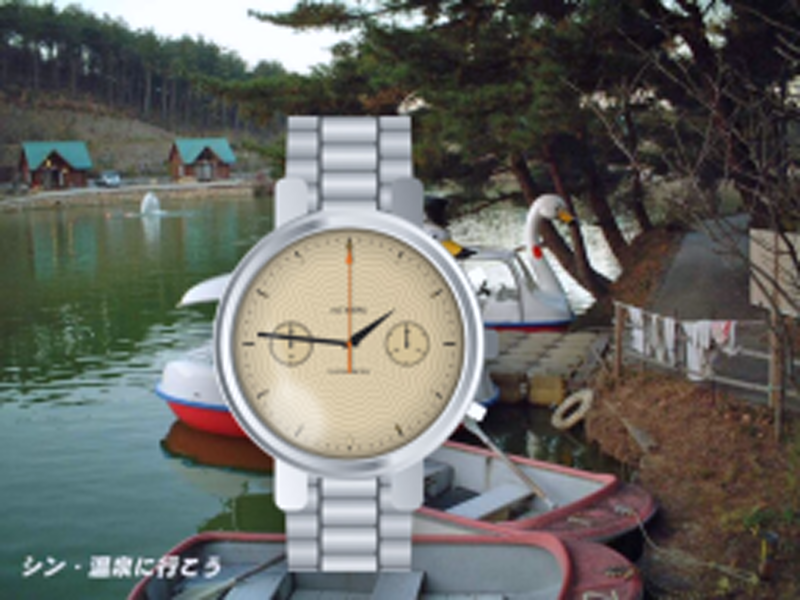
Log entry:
1 h 46 min
